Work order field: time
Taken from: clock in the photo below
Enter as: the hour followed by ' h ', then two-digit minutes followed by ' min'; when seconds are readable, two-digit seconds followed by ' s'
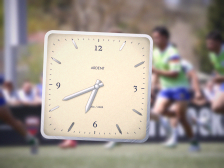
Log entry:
6 h 41 min
